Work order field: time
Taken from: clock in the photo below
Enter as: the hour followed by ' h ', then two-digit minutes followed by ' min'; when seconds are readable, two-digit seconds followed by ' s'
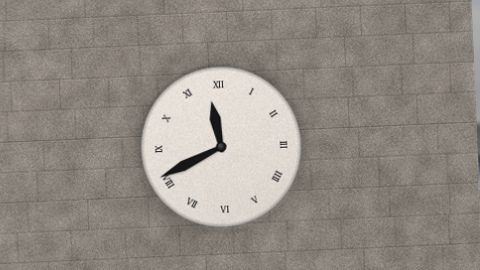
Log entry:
11 h 41 min
